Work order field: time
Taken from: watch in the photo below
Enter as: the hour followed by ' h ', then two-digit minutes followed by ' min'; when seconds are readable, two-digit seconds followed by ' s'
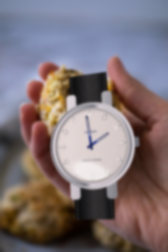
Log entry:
1 h 59 min
